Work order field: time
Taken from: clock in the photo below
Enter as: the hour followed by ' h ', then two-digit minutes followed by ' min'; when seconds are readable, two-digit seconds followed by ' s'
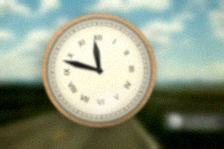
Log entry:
11 h 48 min
